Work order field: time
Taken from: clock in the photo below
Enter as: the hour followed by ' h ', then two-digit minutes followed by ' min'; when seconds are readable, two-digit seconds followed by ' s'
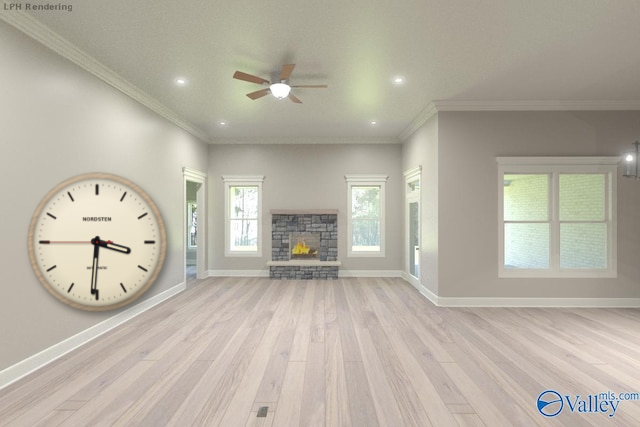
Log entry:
3 h 30 min 45 s
